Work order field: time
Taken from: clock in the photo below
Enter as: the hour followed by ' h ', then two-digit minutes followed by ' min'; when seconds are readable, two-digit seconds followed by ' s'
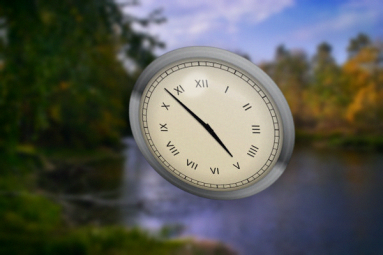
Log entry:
4 h 53 min
